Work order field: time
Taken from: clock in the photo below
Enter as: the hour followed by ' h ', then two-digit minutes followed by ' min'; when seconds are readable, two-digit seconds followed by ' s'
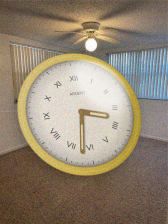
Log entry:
3 h 32 min
